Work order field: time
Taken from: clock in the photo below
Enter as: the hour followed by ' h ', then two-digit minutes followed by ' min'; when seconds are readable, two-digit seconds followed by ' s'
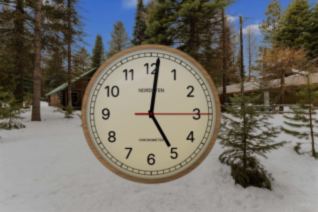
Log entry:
5 h 01 min 15 s
